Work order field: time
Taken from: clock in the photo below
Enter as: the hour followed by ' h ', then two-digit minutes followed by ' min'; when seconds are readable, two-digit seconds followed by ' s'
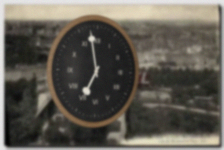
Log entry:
6 h 58 min
